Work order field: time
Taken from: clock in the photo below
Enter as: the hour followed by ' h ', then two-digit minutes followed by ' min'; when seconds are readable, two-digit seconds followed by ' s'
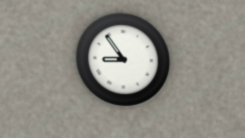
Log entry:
8 h 54 min
